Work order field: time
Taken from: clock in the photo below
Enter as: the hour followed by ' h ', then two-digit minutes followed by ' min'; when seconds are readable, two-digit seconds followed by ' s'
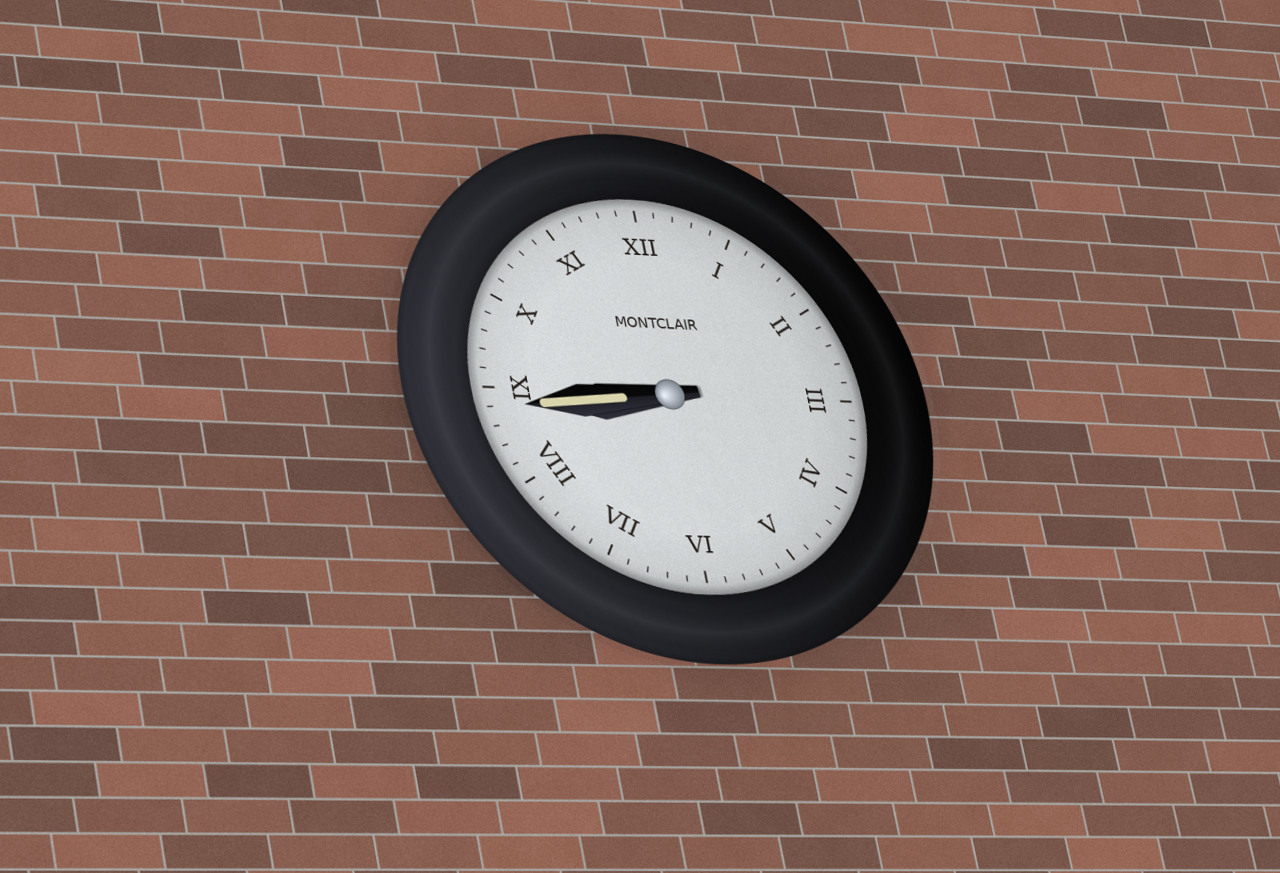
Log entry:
8 h 44 min
